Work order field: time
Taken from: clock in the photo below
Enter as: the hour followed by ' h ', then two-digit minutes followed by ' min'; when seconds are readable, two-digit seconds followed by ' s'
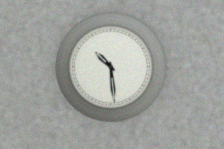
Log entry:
10 h 29 min
